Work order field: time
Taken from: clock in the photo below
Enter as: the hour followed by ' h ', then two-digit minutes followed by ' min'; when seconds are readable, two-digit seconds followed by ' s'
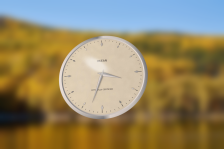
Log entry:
3 h 33 min
